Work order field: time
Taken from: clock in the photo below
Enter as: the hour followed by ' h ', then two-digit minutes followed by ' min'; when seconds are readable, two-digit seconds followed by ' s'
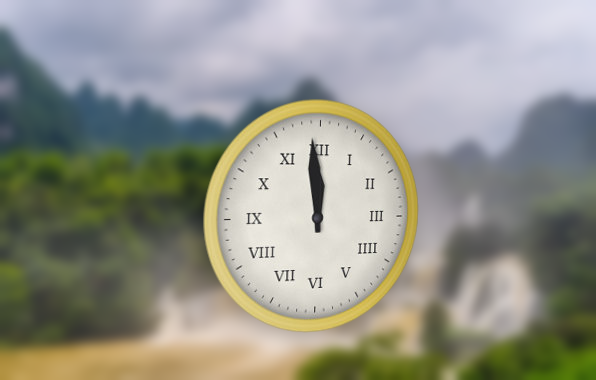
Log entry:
11 h 59 min
